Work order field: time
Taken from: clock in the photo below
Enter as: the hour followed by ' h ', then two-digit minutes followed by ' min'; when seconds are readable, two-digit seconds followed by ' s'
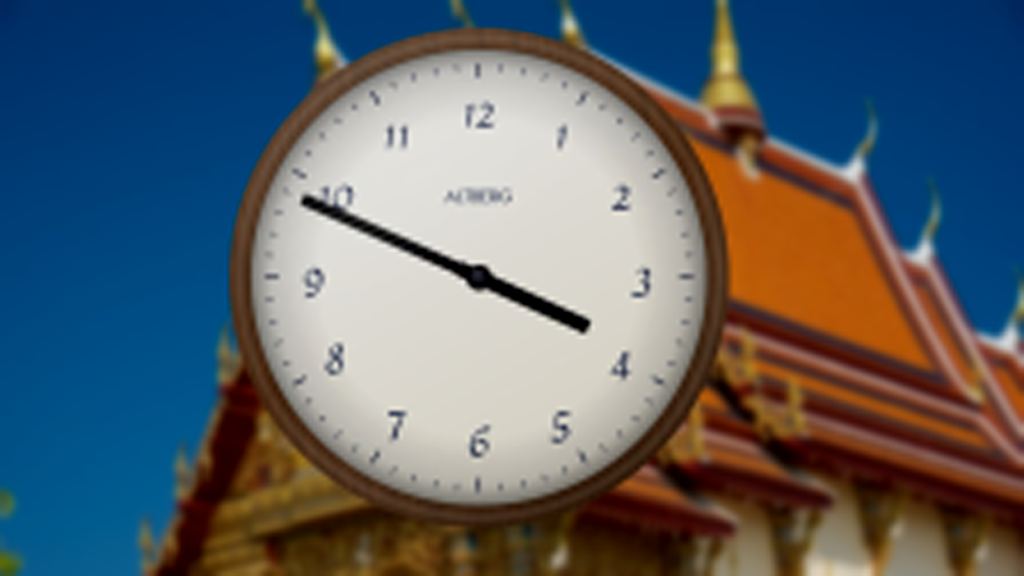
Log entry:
3 h 49 min
